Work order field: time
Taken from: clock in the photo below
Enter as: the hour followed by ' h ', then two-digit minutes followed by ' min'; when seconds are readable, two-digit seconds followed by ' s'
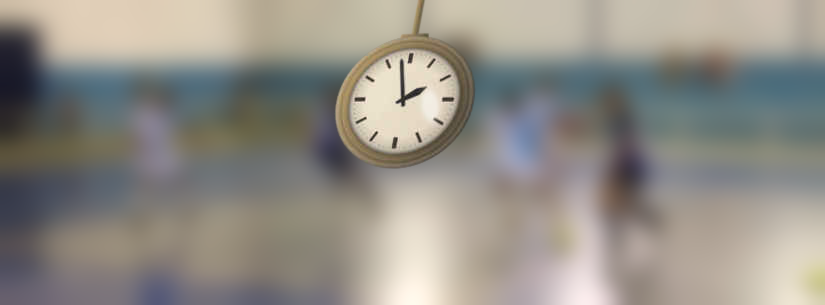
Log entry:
1 h 58 min
